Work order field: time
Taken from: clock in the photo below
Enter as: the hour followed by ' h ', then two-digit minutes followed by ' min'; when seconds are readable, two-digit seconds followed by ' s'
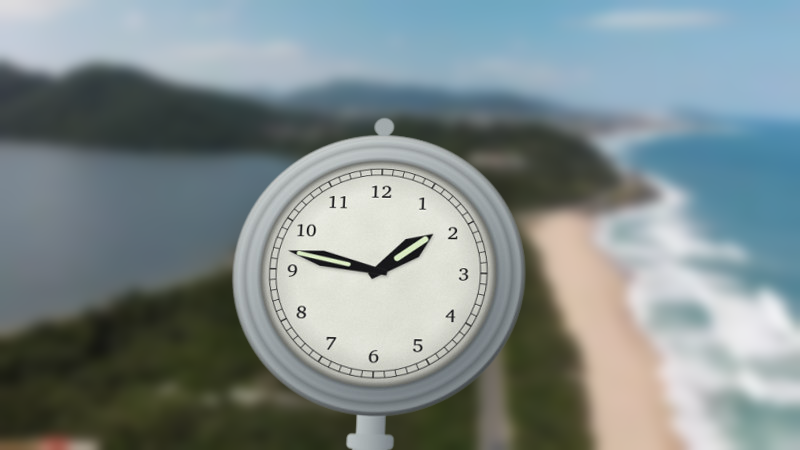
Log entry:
1 h 47 min
